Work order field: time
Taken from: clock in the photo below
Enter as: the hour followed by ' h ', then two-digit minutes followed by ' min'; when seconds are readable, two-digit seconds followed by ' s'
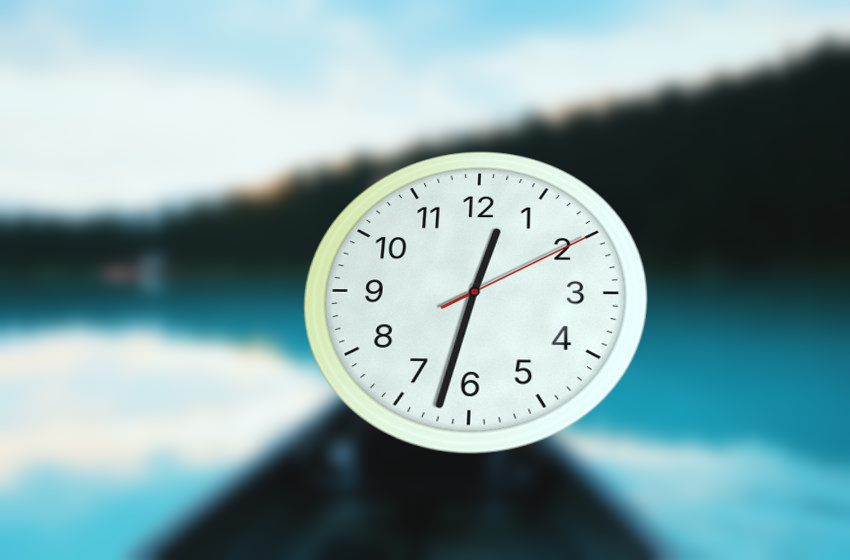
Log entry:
12 h 32 min 10 s
